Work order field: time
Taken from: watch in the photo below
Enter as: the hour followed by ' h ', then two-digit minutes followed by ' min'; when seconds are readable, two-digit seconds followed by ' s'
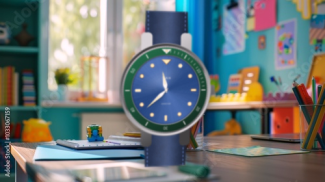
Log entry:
11 h 38 min
